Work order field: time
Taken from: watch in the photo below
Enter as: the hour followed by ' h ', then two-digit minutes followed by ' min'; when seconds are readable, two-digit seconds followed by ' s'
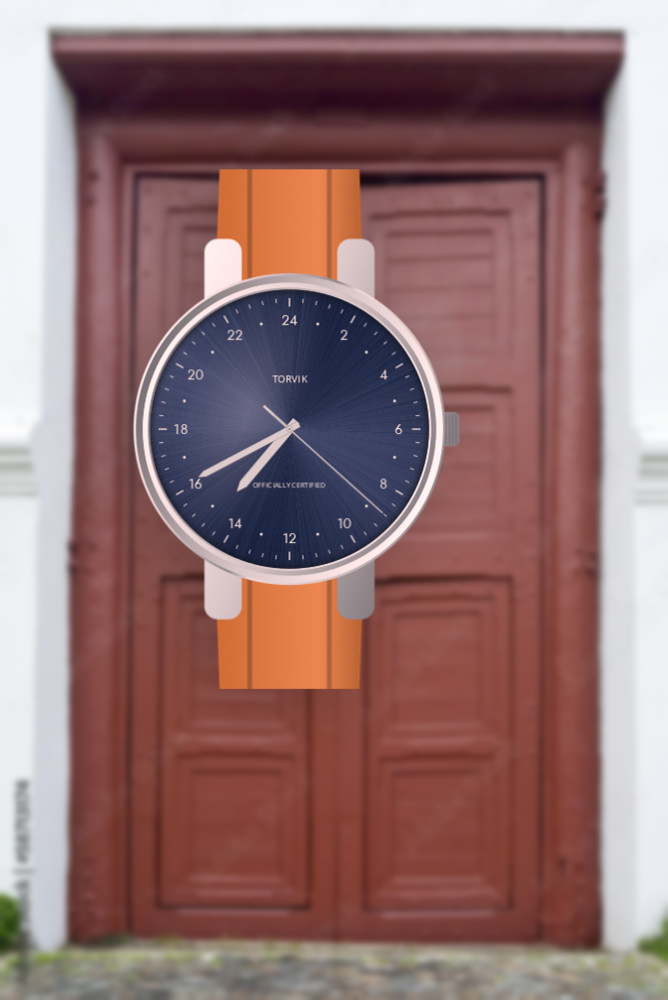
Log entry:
14 h 40 min 22 s
